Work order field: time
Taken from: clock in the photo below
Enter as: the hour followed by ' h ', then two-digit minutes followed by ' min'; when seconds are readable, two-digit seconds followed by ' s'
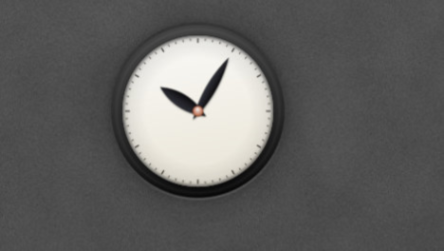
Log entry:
10 h 05 min
